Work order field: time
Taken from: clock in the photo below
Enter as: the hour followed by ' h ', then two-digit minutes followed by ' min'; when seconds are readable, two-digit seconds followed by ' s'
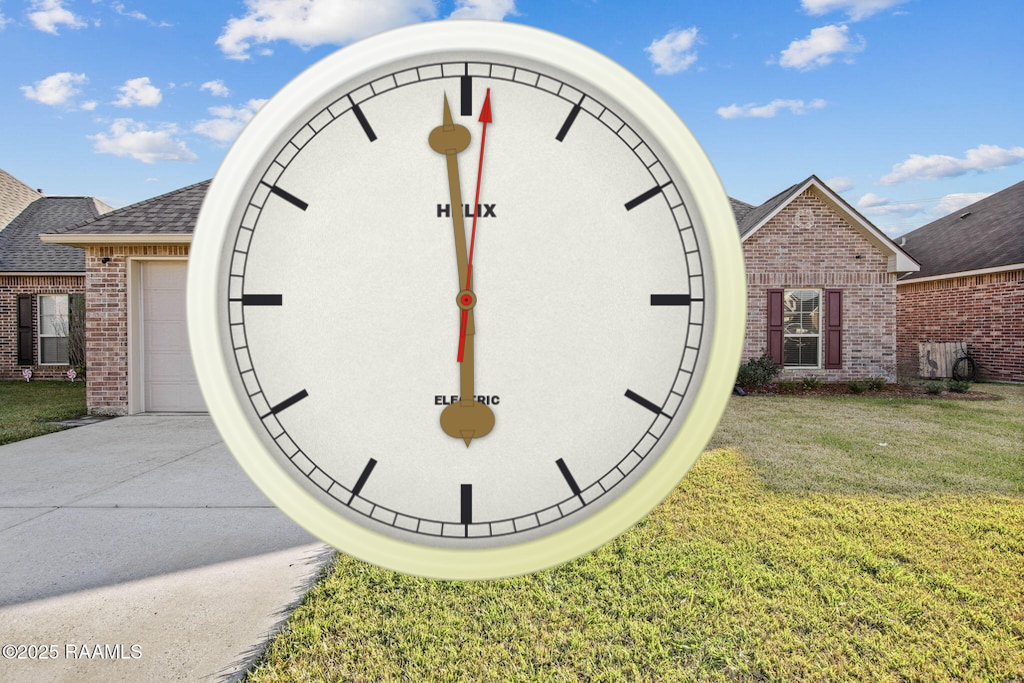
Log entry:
5 h 59 min 01 s
